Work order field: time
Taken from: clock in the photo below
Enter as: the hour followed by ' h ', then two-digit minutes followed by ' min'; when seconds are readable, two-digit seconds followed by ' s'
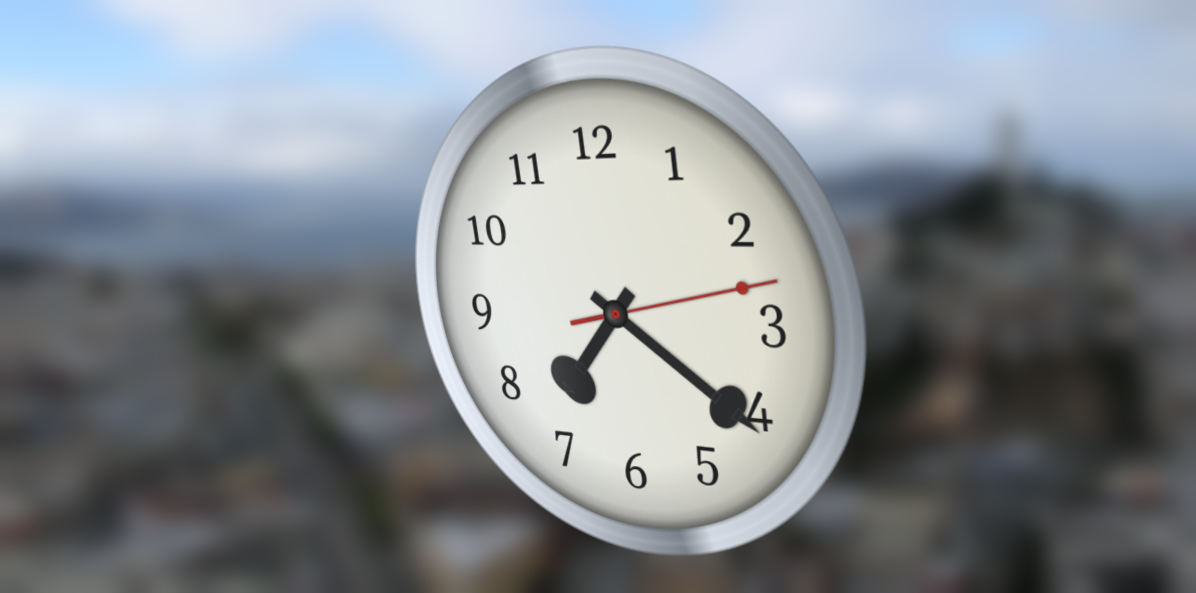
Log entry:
7 h 21 min 13 s
